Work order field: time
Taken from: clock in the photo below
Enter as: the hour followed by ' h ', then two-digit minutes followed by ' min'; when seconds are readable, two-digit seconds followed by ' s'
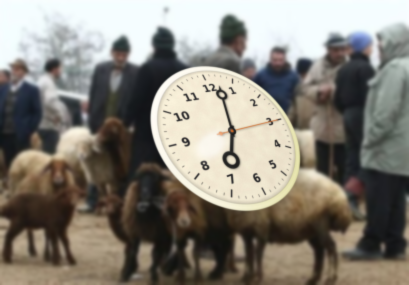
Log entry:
7 h 02 min 15 s
